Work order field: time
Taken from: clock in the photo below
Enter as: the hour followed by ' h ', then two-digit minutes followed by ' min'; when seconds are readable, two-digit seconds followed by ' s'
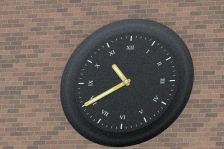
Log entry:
10 h 40 min
